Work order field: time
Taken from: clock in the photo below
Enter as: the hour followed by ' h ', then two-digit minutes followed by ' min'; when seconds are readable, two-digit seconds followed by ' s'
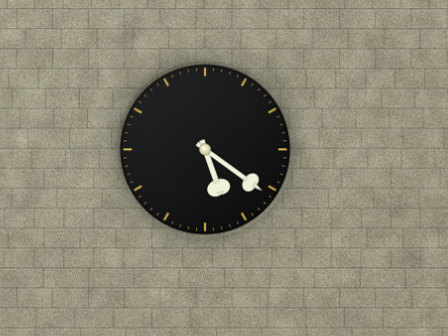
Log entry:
5 h 21 min
